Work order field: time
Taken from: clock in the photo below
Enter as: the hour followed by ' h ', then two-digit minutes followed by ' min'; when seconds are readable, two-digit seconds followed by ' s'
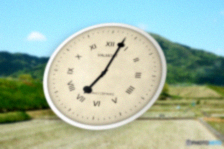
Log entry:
7 h 03 min
